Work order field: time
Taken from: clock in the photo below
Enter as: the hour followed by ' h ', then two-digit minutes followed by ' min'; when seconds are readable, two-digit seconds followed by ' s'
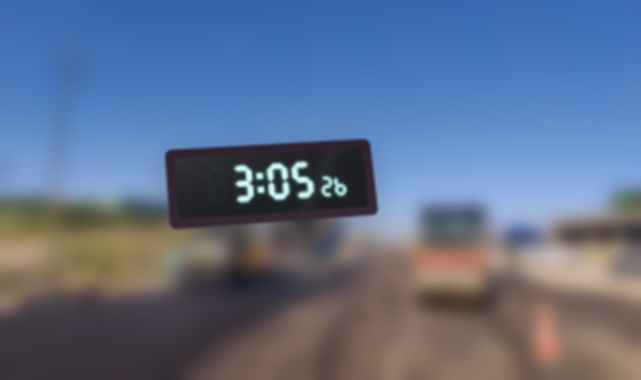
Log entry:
3 h 05 min 26 s
